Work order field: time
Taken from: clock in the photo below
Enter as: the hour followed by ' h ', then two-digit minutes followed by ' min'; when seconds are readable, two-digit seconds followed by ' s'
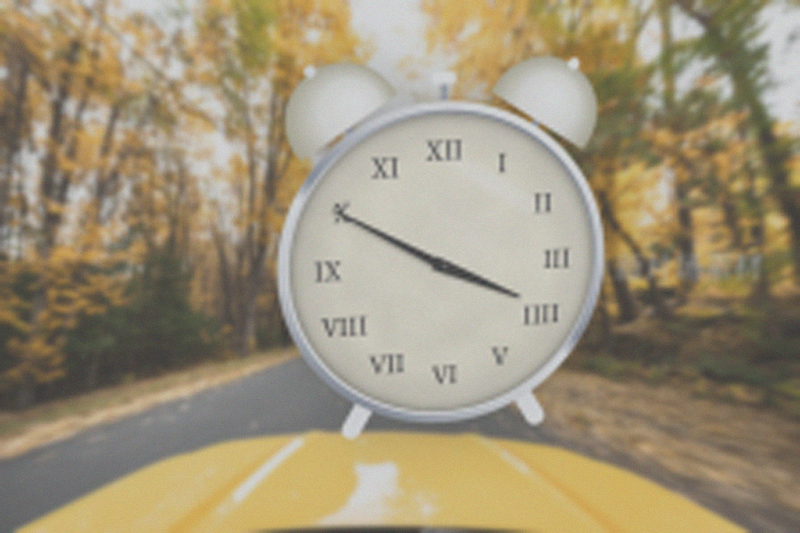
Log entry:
3 h 50 min
